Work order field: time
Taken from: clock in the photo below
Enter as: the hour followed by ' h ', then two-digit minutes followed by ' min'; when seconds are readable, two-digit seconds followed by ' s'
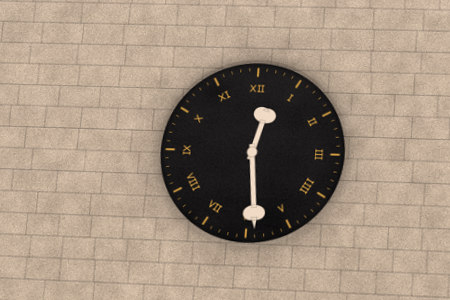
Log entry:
12 h 29 min
